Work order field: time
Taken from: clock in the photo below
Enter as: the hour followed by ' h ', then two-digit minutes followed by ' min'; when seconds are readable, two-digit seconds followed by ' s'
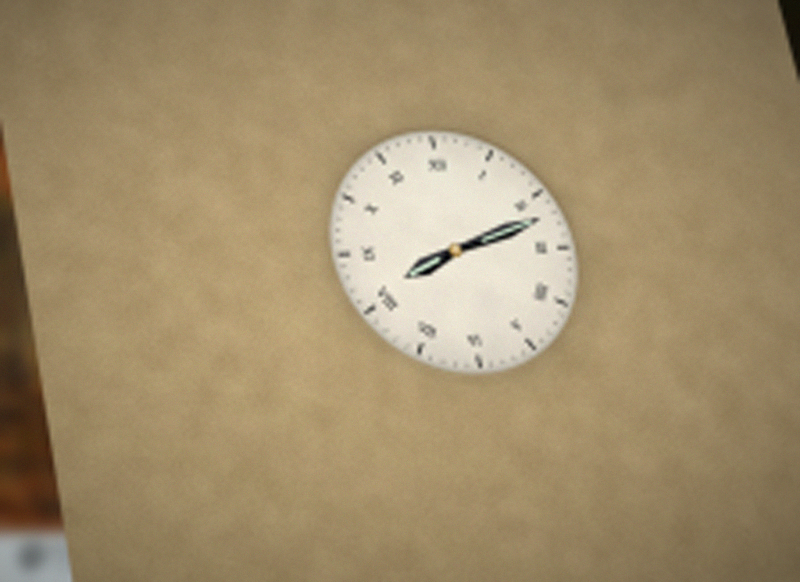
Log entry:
8 h 12 min
